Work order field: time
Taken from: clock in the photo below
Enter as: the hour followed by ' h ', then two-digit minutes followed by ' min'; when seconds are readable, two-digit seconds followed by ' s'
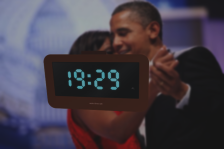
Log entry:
19 h 29 min
